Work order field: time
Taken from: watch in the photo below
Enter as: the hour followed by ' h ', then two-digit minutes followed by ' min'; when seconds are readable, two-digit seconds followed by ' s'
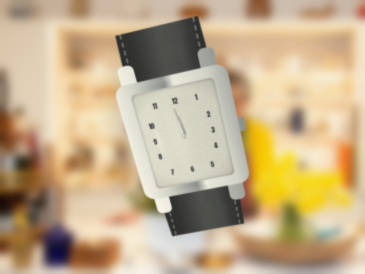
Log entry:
11 h 59 min
